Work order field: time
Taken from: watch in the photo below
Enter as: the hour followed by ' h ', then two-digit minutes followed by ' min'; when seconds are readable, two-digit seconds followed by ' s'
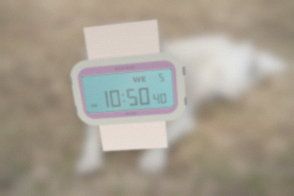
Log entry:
10 h 50 min 40 s
